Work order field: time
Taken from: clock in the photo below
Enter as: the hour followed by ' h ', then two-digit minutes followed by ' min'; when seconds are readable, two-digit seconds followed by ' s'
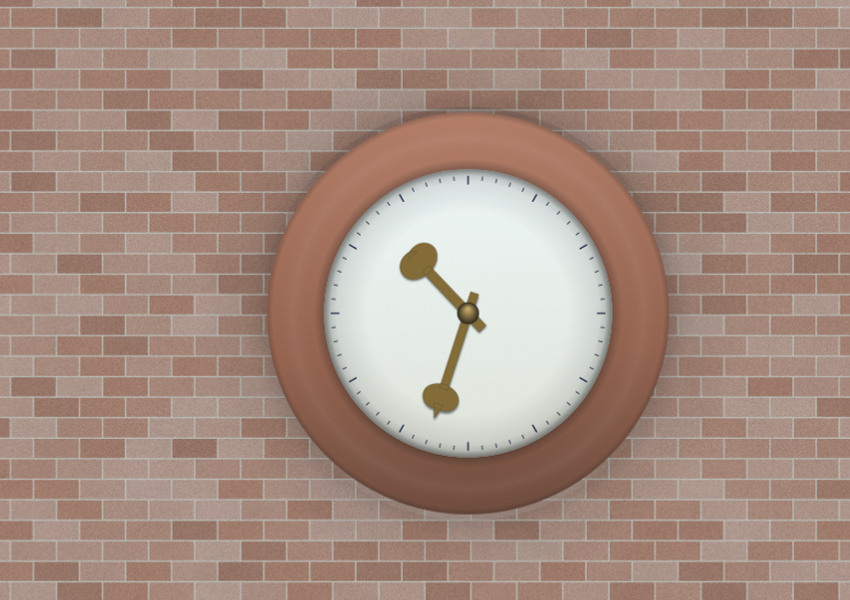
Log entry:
10 h 33 min
